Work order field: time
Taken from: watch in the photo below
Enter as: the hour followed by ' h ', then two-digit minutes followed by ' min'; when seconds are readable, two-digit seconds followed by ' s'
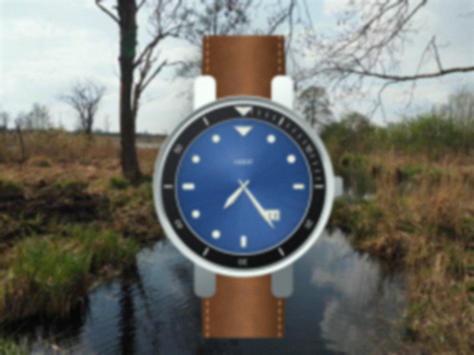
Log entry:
7 h 24 min
